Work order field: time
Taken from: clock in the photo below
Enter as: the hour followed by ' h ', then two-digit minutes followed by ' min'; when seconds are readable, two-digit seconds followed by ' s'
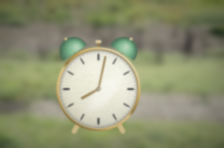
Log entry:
8 h 02 min
